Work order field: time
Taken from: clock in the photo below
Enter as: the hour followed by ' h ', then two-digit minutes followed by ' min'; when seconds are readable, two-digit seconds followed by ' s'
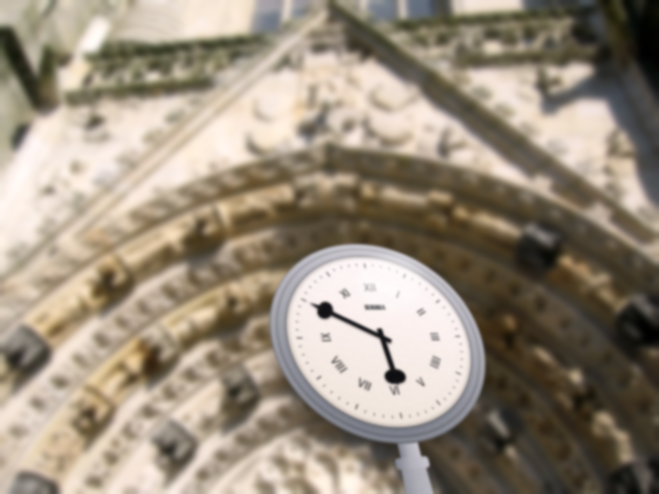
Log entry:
5 h 50 min
